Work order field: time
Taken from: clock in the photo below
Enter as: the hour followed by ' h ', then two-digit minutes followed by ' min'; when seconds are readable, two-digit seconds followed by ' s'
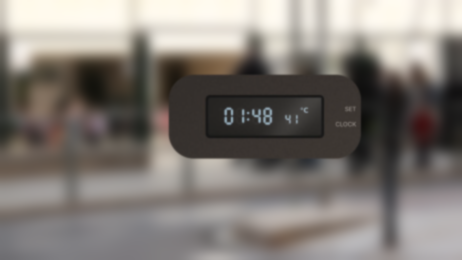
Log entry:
1 h 48 min
